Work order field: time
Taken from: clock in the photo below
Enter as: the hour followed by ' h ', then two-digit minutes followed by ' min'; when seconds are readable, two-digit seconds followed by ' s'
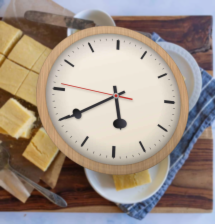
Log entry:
5 h 39 min 46 s
